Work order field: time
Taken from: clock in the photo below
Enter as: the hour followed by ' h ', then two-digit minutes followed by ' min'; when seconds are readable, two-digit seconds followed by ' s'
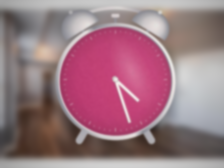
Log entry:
4 h 27 min
